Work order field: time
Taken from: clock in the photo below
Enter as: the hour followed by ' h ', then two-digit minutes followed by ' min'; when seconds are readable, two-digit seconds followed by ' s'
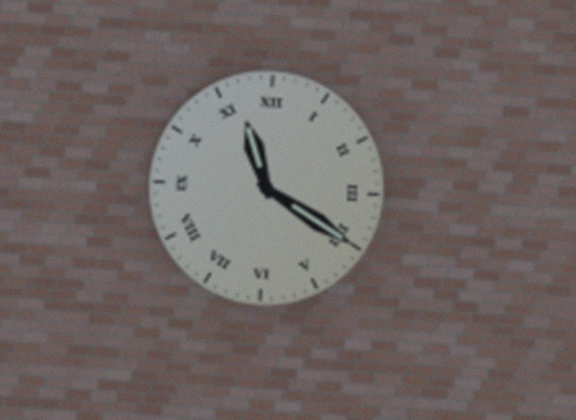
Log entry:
11 h 20 min
